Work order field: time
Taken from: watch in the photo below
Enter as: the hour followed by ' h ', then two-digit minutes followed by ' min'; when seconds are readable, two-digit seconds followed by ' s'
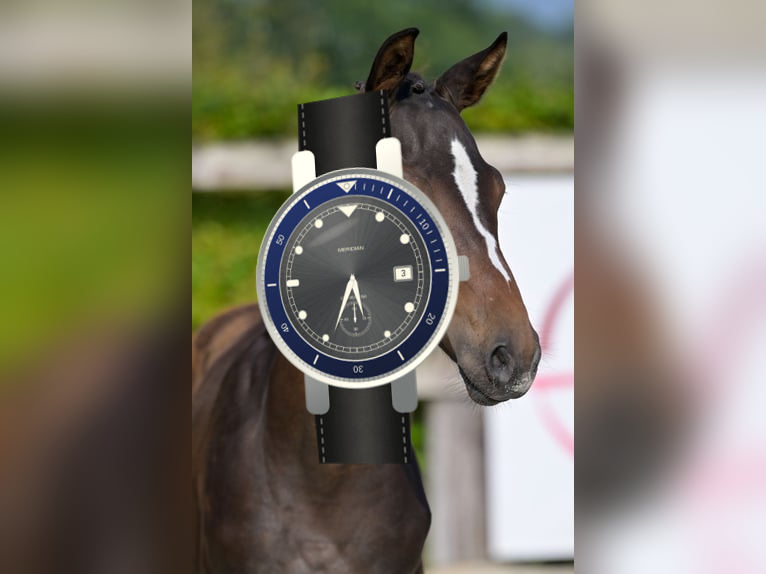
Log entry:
5 h 34 min
